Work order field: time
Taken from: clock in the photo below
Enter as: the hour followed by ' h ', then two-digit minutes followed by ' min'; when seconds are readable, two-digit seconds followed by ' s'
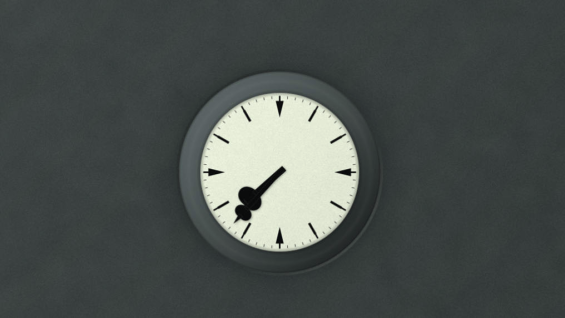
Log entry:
7 h 37 min
